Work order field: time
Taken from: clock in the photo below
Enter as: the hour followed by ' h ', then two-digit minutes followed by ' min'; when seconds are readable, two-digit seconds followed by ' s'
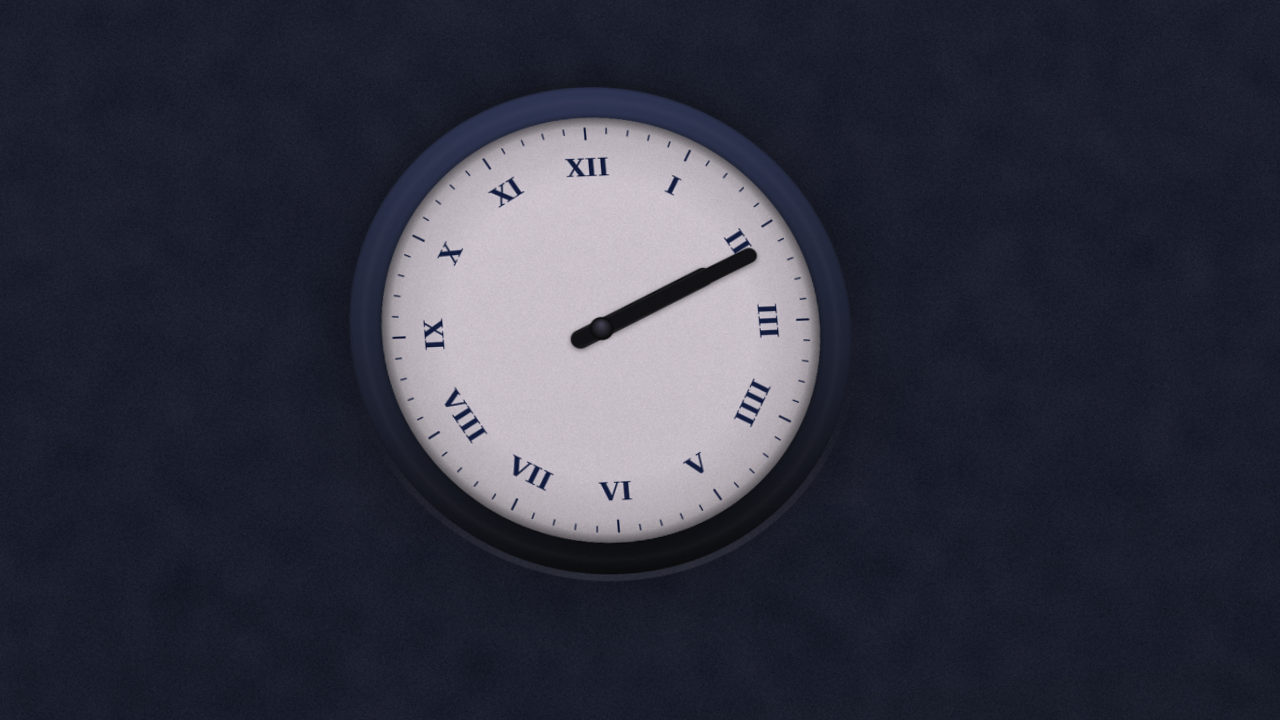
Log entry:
2 h 11 min
